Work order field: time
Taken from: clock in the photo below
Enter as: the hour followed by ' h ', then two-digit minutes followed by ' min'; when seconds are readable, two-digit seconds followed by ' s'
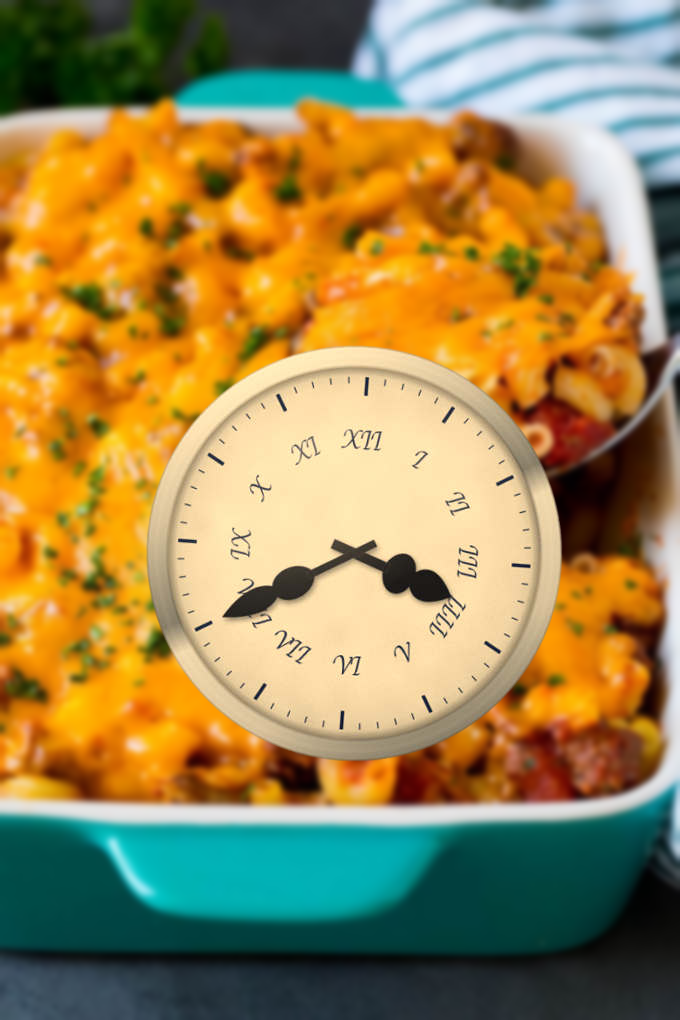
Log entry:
3 h 40 min
